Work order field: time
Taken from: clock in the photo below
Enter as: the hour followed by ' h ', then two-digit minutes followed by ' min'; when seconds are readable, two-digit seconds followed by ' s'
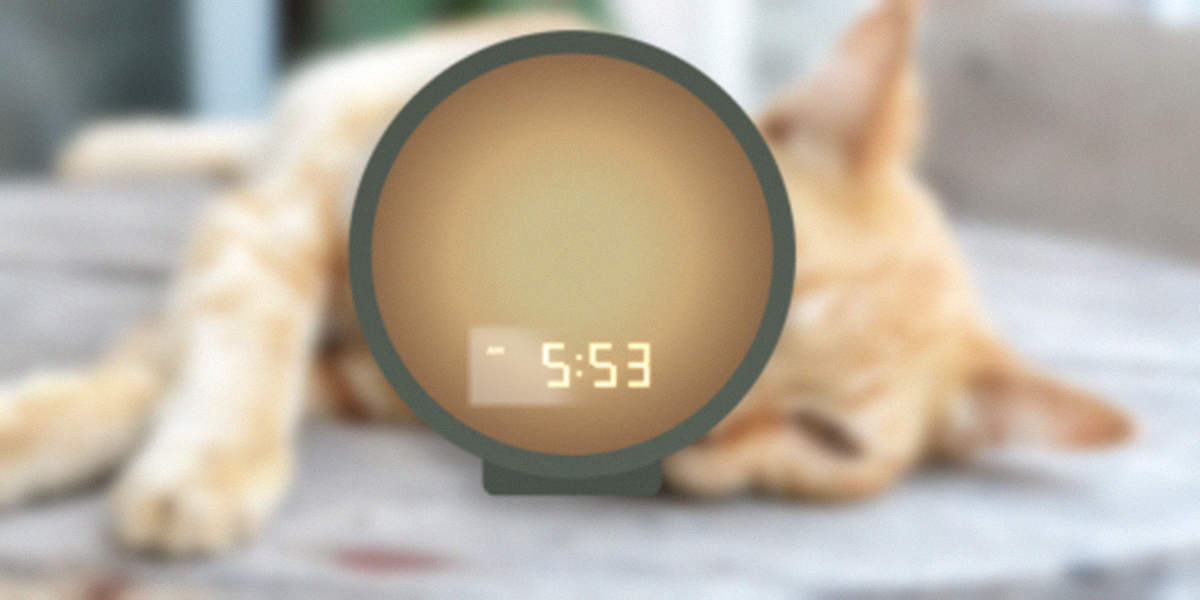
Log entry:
5 h 53 min
